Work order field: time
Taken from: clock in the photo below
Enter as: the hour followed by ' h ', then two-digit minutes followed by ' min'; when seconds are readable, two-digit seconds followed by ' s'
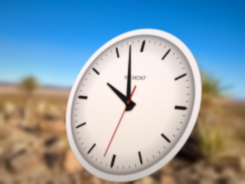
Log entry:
9 h 57 min 32 s
